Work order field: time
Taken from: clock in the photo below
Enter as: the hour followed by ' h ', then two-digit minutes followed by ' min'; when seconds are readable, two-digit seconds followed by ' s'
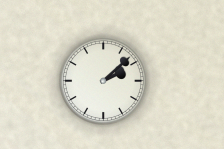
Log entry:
2 h 08 min
